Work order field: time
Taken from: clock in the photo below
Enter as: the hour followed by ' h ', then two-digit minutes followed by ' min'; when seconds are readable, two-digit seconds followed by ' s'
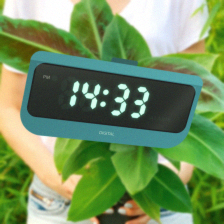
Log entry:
14 h 33 min
